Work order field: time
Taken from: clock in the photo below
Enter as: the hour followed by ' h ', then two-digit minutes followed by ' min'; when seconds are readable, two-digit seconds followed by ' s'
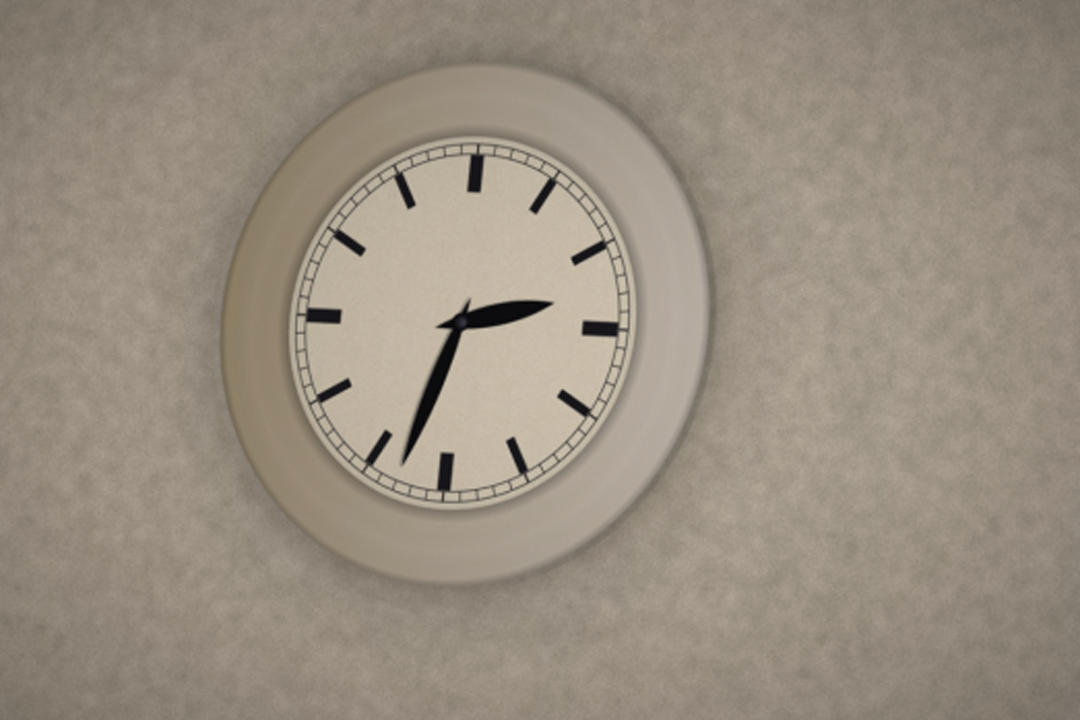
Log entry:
2 h 33 min
